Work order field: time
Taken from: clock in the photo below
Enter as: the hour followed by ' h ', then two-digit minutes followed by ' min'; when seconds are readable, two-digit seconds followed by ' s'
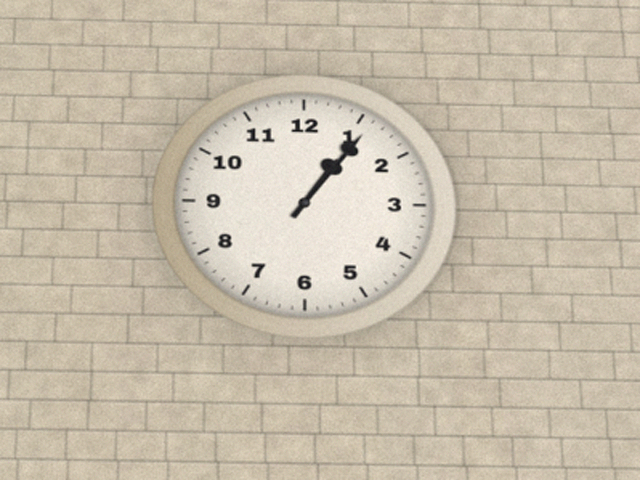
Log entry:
1 h 06 min
